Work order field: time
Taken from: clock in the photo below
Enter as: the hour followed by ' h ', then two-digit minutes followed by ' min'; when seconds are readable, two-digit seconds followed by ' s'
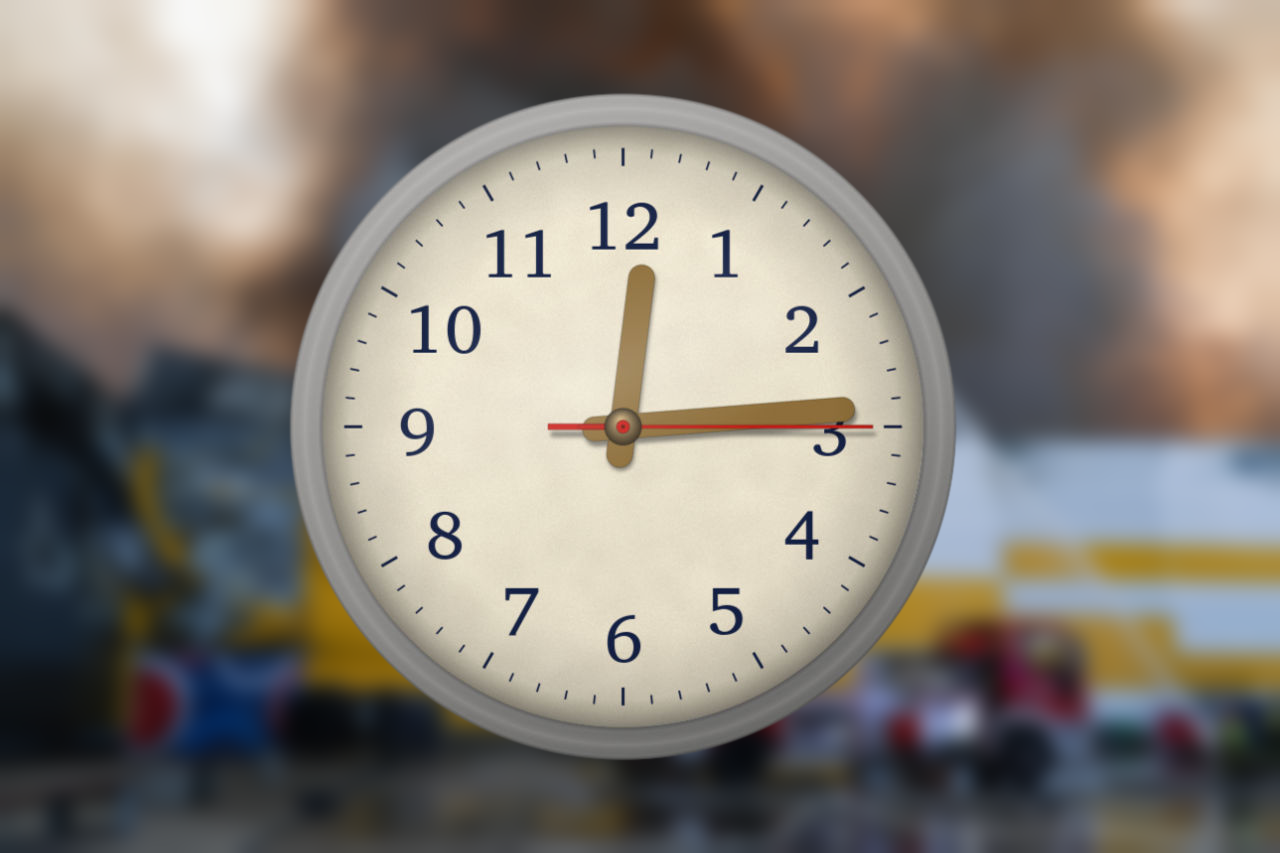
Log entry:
12 h 14 min 15 s
